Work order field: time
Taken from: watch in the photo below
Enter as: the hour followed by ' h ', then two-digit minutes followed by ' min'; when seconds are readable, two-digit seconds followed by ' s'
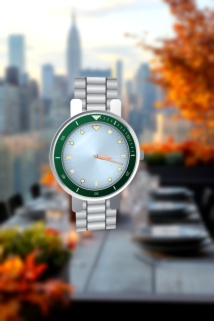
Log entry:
3 h 18 min
